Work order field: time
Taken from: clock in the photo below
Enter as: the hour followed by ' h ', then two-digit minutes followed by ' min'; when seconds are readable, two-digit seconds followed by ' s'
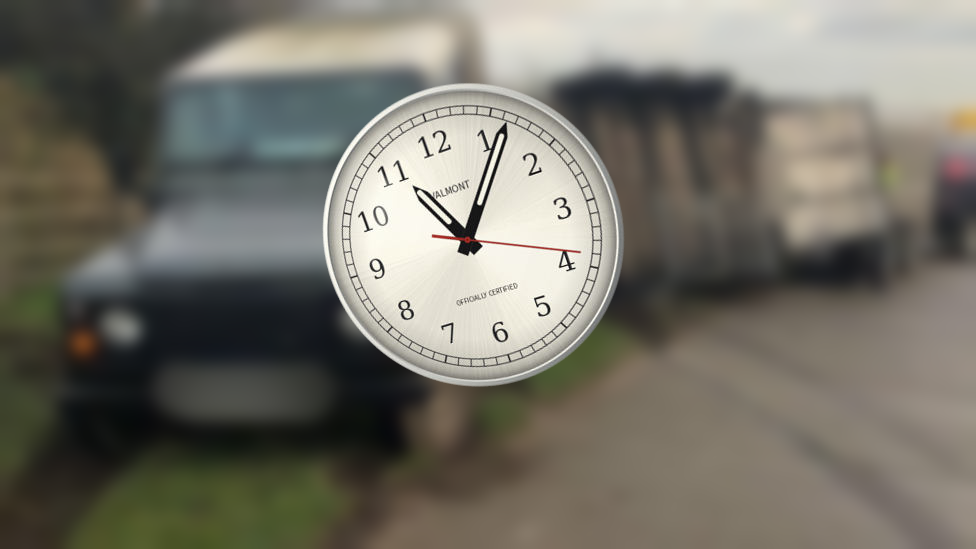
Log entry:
11 h 06 min 19 s
